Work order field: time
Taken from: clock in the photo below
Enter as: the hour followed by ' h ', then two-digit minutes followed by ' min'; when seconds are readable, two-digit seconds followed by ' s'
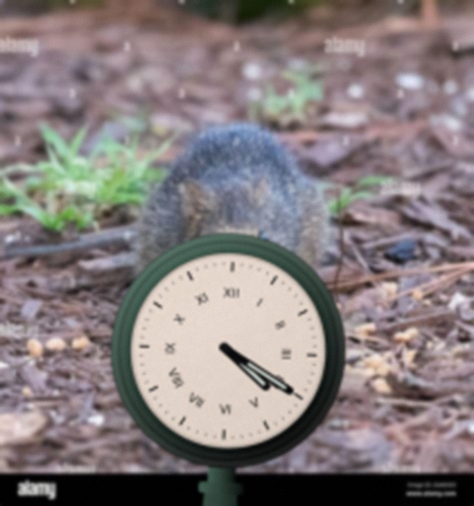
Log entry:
4 h 20 min
